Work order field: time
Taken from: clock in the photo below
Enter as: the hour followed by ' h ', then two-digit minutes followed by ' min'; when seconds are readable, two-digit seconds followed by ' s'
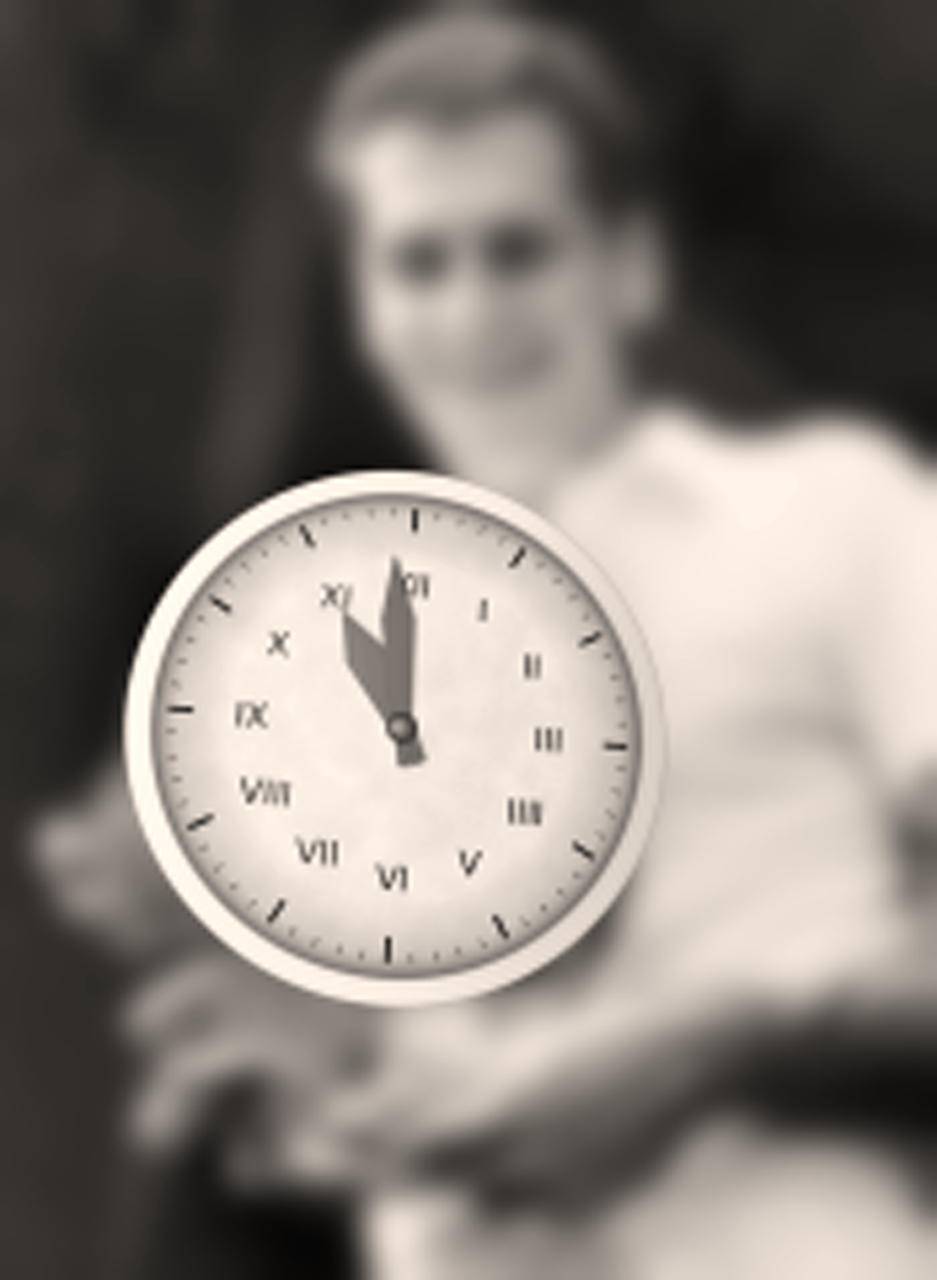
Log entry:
10 h 59 min
